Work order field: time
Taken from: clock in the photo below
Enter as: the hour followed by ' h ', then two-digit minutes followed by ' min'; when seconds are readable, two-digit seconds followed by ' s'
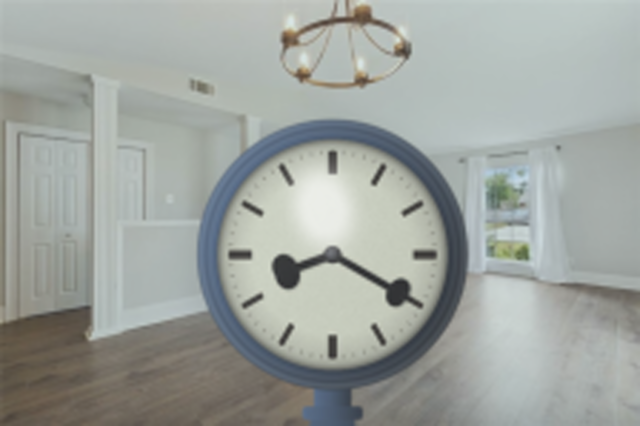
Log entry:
8 h 20 min
